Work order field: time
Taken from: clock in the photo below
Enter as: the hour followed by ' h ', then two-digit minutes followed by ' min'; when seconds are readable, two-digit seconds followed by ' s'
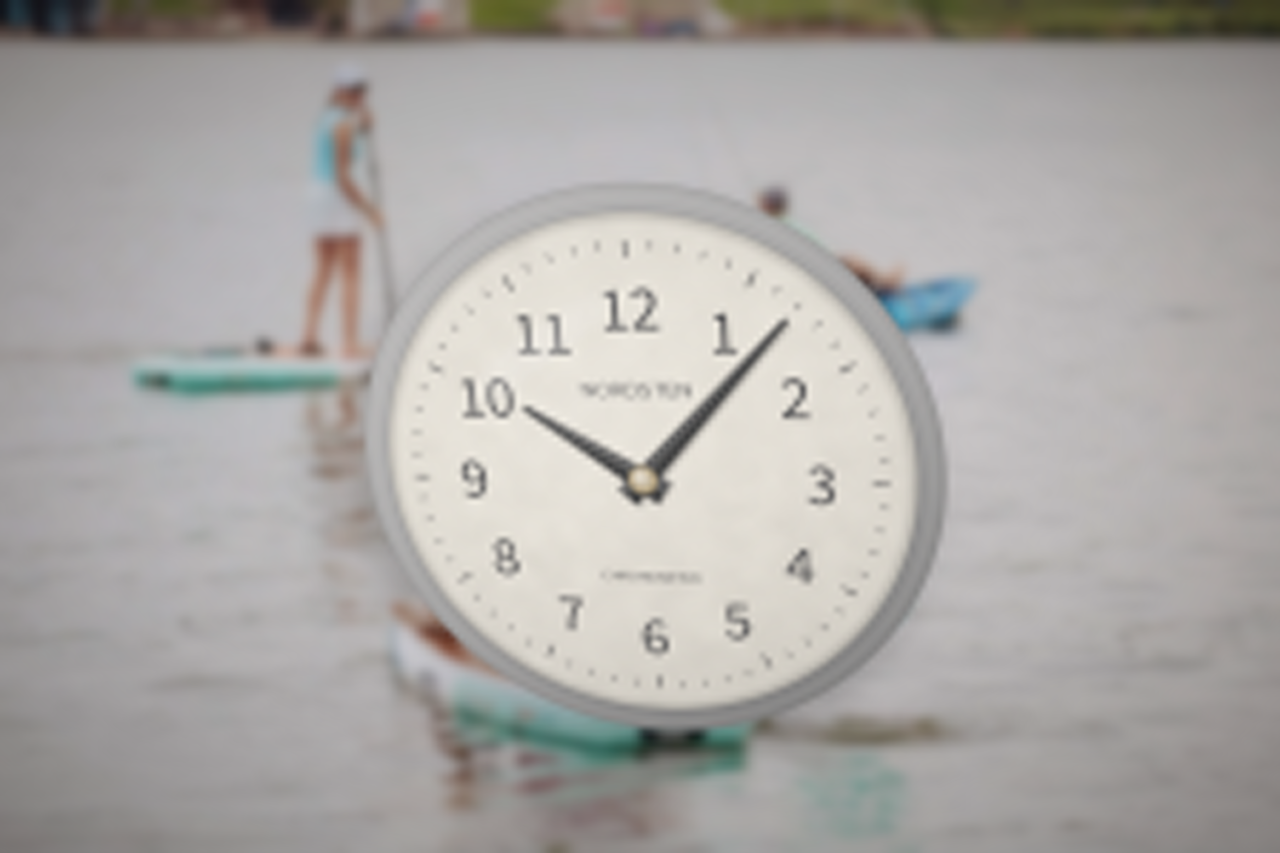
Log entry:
10 h 07 min
